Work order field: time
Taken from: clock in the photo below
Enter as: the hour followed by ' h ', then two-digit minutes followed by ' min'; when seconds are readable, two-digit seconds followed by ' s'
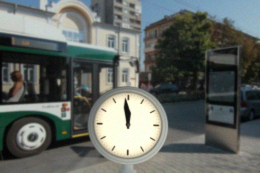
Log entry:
11 h 59 min
